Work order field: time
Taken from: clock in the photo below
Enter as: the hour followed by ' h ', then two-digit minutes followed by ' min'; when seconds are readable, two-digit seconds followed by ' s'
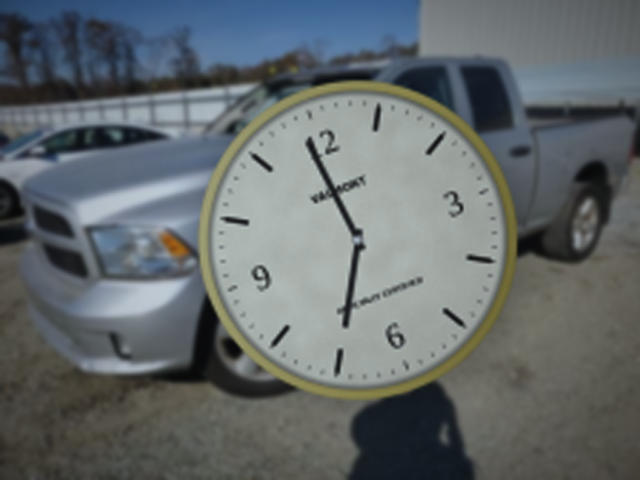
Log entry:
6 h 59 min
